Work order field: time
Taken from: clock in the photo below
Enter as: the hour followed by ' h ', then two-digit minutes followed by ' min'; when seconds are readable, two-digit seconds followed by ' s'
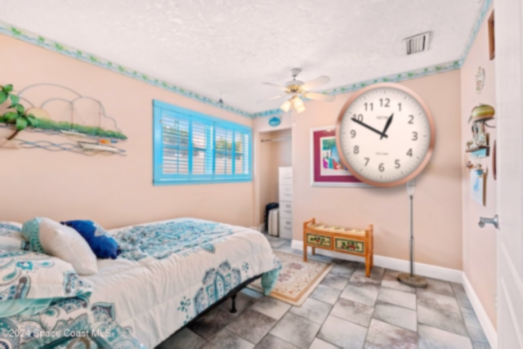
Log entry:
12 h 49 min
